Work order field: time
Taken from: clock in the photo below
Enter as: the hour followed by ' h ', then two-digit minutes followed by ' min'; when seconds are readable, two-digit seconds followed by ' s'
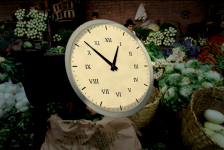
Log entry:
12 h 52 min
